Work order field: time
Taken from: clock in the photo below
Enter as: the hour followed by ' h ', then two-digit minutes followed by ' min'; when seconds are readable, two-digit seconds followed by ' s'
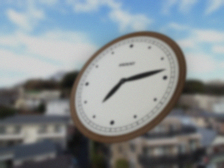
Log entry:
7 h 13 min
